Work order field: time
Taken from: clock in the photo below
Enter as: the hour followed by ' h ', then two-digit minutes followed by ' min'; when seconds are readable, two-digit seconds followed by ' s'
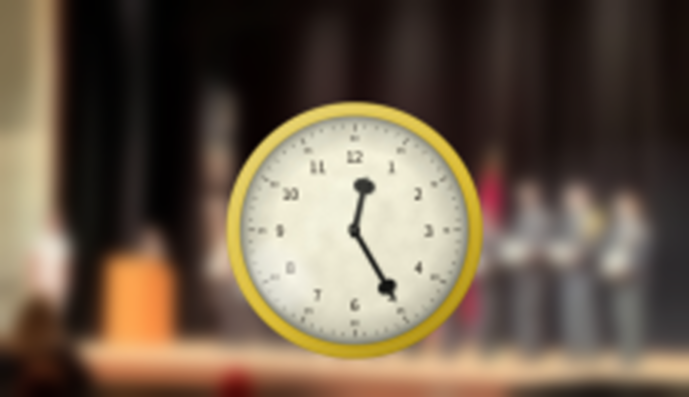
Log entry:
12 h 25 min
